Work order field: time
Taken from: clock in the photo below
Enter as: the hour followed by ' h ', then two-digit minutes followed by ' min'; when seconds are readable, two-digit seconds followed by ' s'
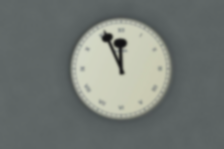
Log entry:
11 h 56 min
